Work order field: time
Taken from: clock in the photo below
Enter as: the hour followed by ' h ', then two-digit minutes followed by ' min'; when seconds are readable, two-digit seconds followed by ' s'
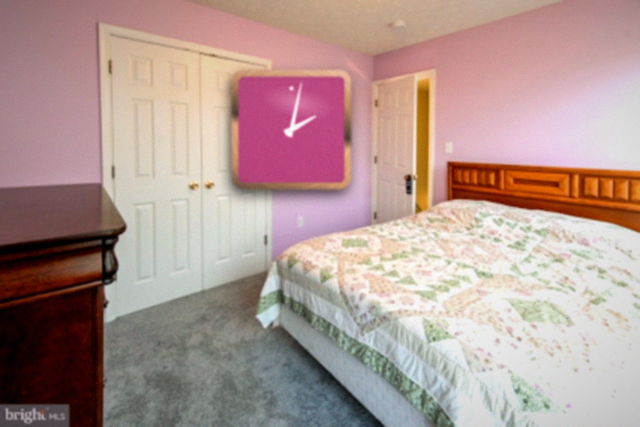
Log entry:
2 h 02 min
